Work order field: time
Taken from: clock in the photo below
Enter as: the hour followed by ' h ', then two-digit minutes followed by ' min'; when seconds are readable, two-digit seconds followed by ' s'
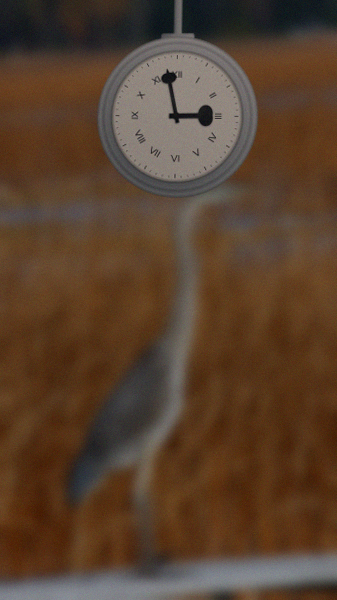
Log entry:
2 h 58 min
